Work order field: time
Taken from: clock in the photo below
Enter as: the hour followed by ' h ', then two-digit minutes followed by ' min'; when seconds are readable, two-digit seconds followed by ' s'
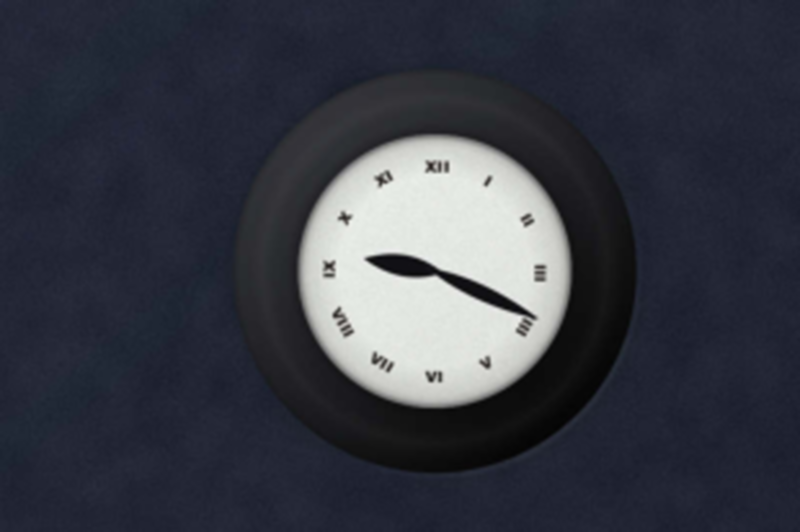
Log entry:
9 h 19 min
